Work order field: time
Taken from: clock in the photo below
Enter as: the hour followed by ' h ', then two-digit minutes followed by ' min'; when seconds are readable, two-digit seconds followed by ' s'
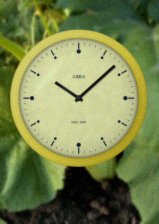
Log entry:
10 h 08 min
